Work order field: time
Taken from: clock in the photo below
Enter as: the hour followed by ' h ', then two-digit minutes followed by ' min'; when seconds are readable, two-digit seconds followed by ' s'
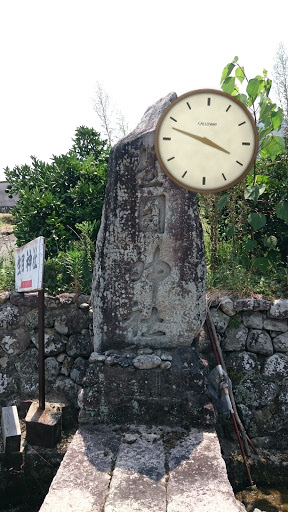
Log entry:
3 h 48 min
